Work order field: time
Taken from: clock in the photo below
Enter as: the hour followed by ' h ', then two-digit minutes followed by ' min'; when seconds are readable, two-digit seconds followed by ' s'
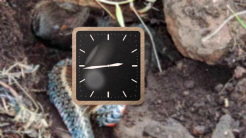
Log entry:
2 h 44 min
